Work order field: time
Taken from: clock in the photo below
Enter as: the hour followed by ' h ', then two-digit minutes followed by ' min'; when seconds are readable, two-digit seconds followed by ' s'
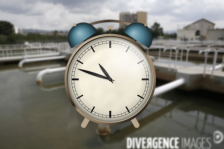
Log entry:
10 h 48 min
